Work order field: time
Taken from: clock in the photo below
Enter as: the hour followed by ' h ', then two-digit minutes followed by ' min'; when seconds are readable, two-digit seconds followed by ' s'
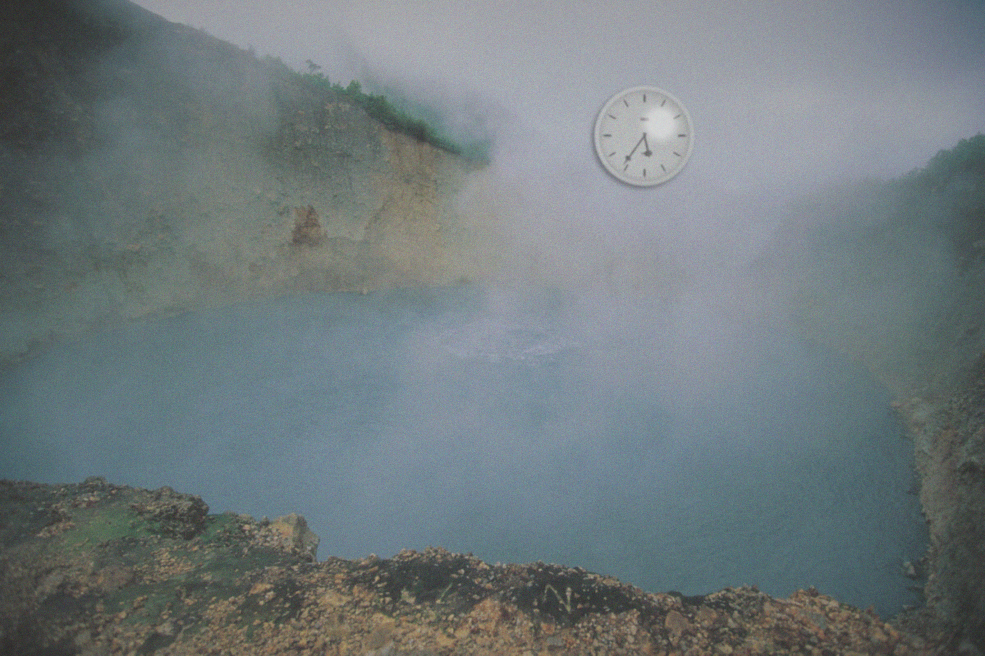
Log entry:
5 h 36 min
